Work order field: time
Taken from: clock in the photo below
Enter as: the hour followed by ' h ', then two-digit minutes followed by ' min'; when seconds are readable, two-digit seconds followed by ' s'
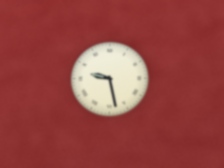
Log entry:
9 h 28 min
